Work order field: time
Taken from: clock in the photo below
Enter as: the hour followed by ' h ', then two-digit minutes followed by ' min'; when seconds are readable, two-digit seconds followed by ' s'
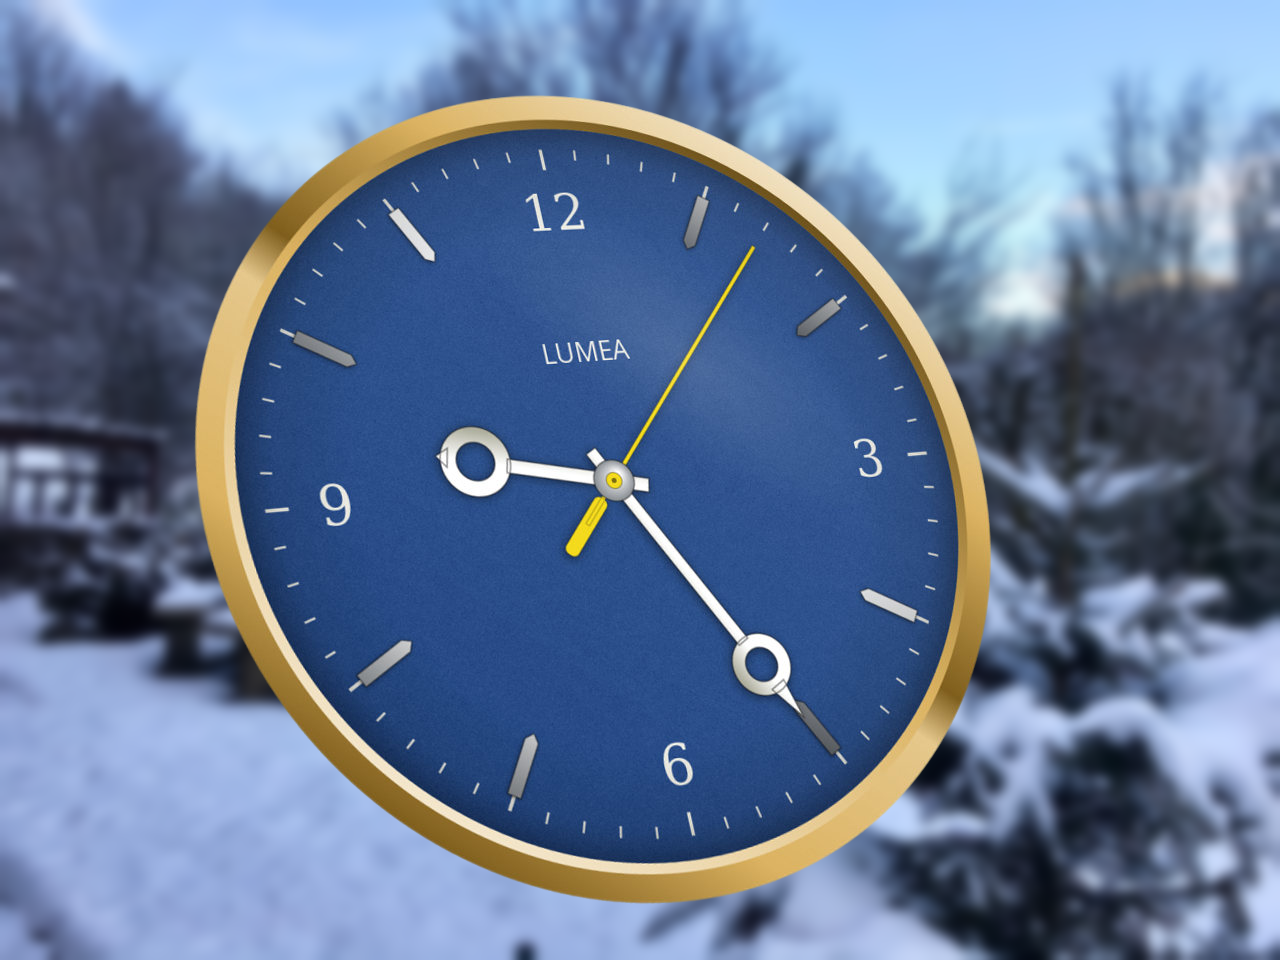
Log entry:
9 h 25 min 07 s
